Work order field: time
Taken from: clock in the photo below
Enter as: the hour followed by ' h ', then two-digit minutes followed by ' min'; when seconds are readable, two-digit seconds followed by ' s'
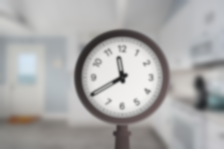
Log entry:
11 h 40 min
